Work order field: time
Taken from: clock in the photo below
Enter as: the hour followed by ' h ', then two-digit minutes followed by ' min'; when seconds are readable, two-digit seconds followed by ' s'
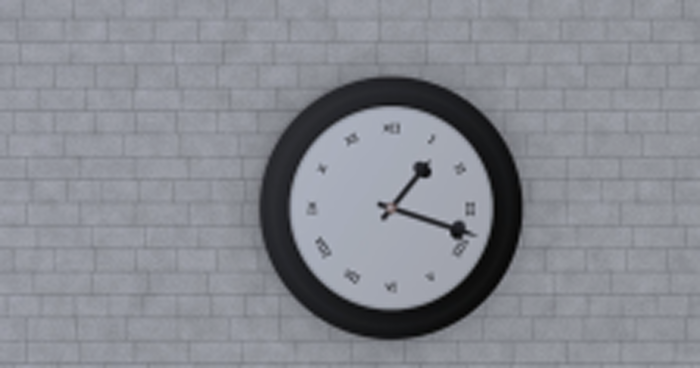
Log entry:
1 h 18 min
